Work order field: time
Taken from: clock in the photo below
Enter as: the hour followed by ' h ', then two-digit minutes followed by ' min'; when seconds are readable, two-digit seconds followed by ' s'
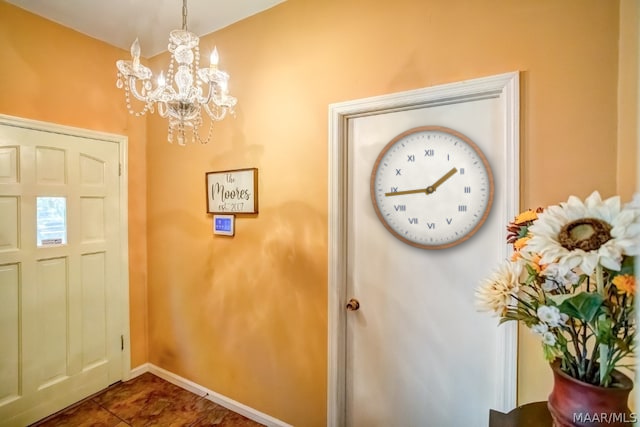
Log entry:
1 h 44 min
